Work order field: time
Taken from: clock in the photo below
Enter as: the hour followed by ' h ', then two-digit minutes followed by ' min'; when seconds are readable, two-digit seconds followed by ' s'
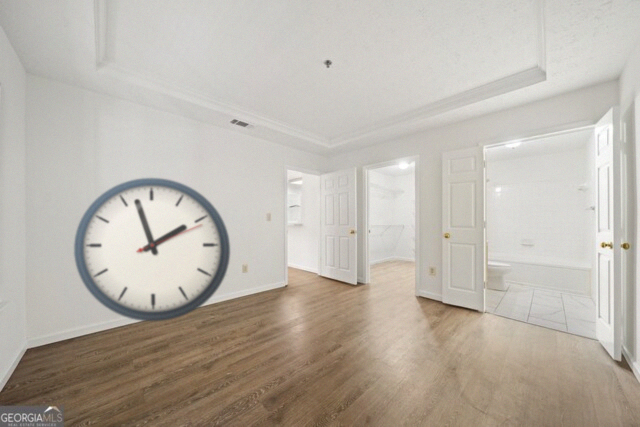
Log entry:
1 h 57 min 11 s
